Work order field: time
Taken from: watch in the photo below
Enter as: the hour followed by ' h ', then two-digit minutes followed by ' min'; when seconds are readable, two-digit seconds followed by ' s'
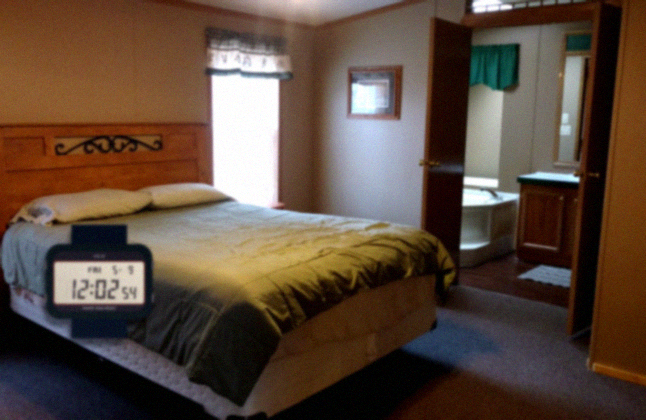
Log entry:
12 h 02 min
